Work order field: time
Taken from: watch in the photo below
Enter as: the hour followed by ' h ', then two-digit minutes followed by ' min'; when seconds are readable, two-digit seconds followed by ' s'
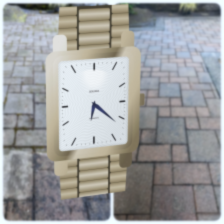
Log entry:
6 h 22 min
